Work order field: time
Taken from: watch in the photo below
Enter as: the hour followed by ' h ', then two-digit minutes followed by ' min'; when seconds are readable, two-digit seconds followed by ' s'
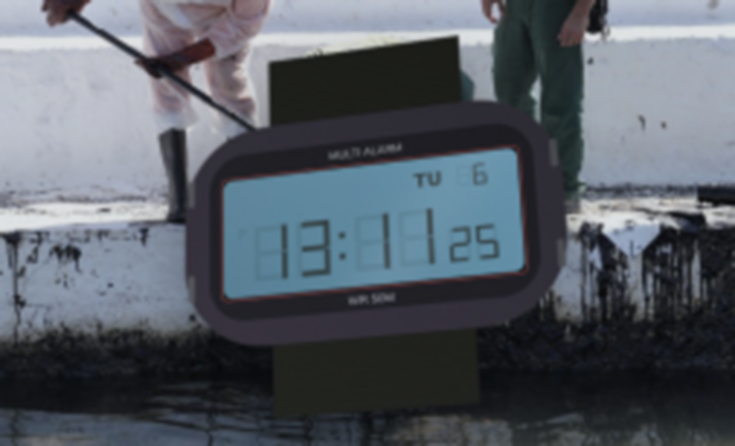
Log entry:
13 h 11 min 25 s
